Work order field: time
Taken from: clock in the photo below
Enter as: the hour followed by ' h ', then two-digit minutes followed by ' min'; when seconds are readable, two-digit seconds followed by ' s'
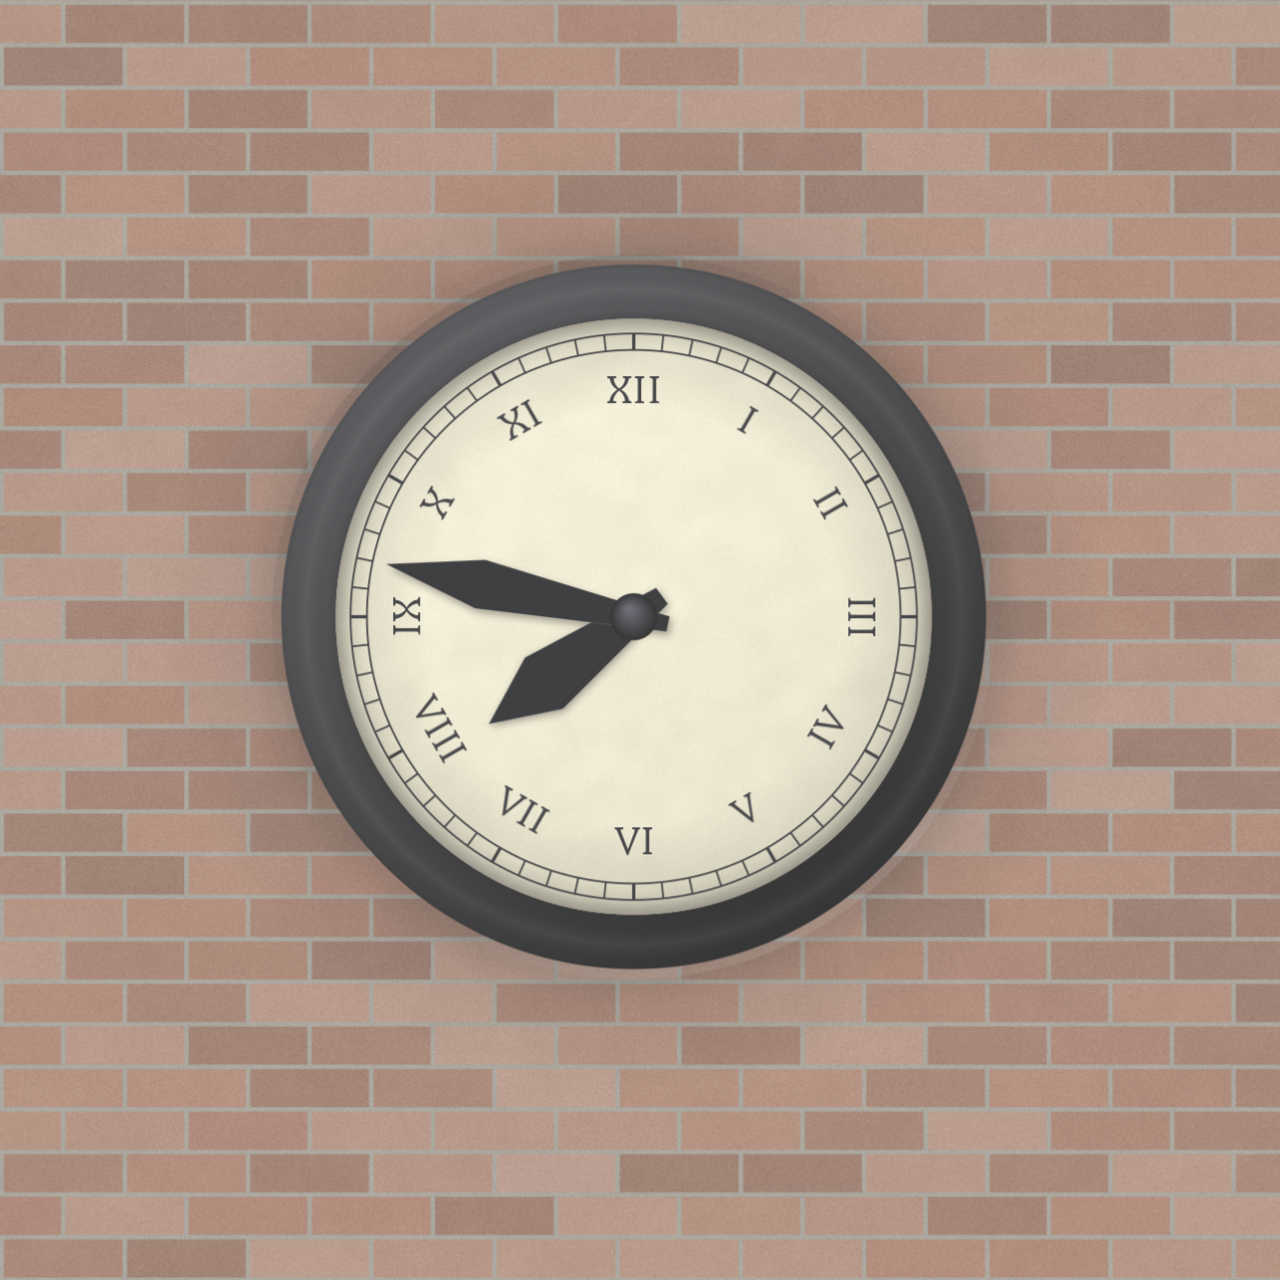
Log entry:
7 h 47 min
